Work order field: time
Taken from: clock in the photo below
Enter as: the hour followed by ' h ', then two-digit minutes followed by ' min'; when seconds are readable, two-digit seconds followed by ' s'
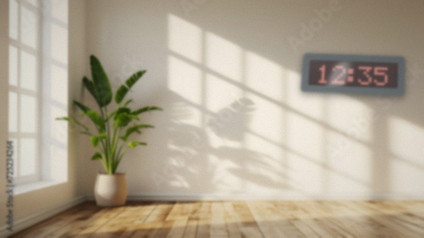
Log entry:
12 h 35 min
